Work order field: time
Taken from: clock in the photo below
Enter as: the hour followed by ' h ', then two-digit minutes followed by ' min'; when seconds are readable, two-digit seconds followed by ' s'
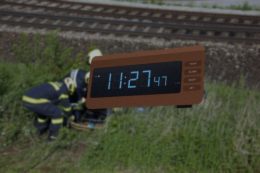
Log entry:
11 h 27 min 47 s
